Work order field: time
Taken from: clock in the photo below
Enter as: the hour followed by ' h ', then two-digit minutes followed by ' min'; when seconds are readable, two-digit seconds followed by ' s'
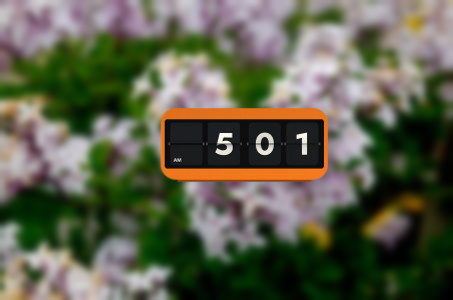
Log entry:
5 h 01 min
